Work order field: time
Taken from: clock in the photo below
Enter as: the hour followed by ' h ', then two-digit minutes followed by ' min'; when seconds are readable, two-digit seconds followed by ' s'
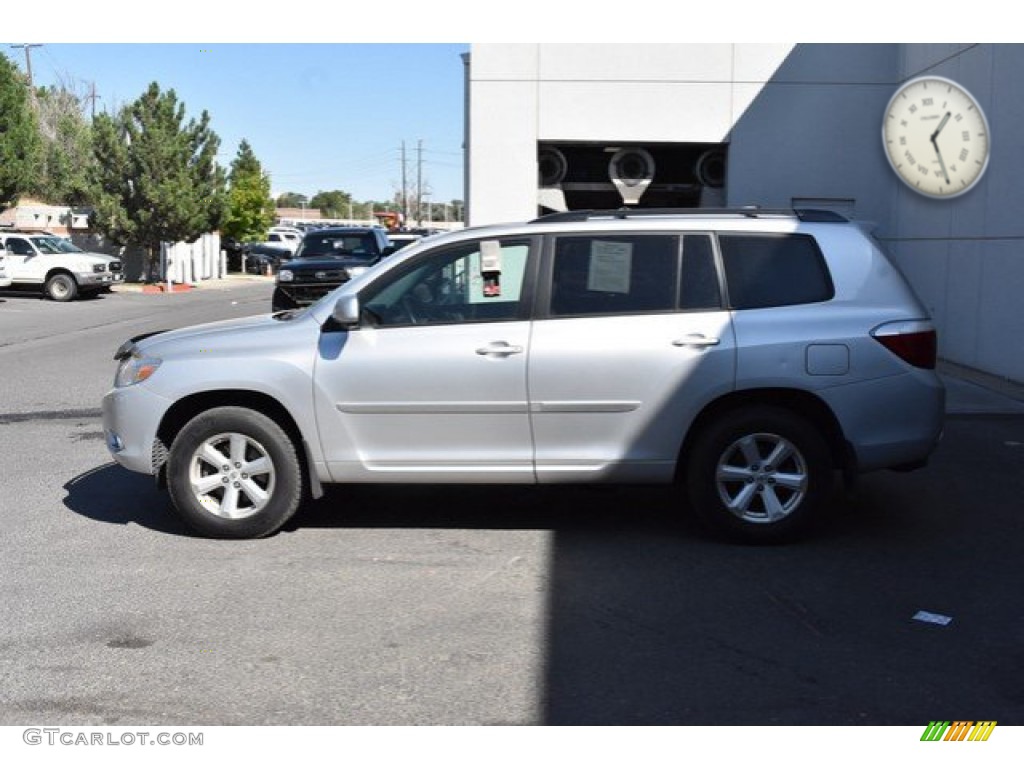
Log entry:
1 h 28 min
